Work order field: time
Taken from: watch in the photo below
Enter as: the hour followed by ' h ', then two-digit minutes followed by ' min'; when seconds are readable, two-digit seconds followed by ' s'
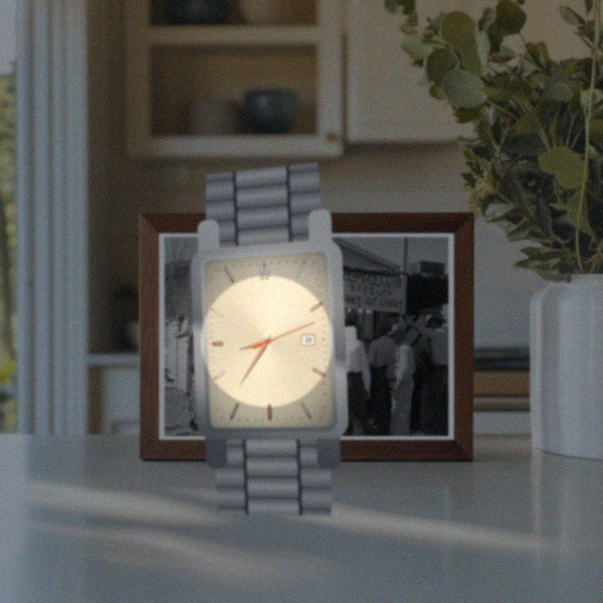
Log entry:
8 h 36 min 12 s
